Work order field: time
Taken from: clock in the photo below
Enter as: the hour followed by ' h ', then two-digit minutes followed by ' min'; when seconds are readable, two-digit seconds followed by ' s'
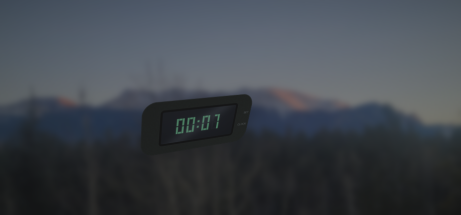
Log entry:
0 h 07 min
